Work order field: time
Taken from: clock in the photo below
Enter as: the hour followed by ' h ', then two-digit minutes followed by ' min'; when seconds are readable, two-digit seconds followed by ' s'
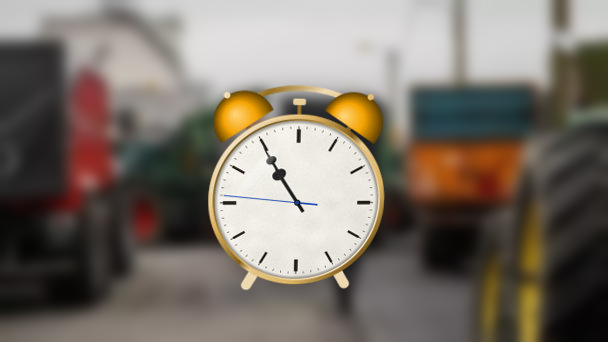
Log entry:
10 h 54 min 46 s
